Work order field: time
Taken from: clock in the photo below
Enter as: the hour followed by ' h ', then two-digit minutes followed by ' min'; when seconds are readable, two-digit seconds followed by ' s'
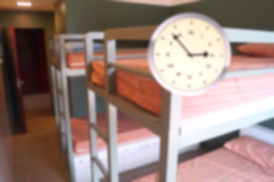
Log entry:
2 h 53 min
